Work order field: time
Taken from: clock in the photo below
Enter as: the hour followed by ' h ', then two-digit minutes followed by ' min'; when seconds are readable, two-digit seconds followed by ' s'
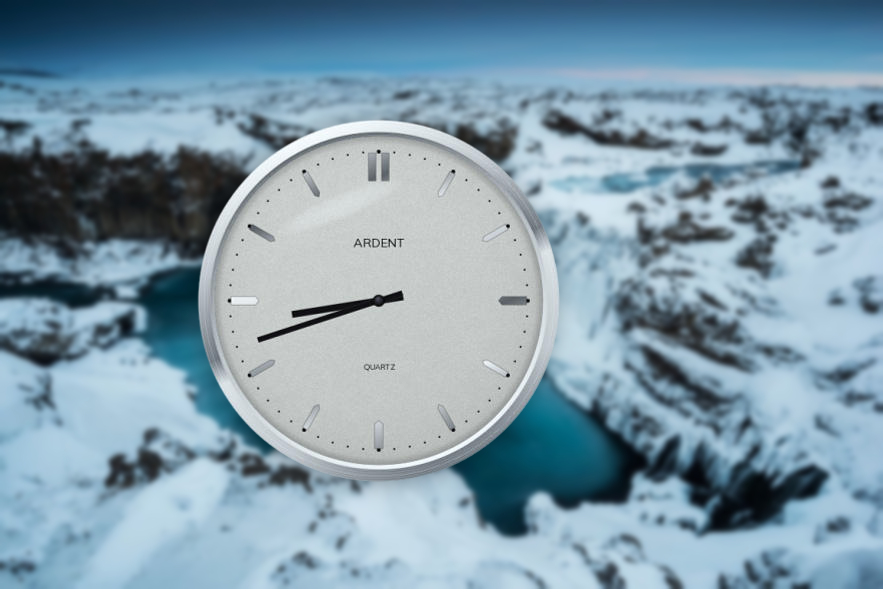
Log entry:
8 h 42 min
